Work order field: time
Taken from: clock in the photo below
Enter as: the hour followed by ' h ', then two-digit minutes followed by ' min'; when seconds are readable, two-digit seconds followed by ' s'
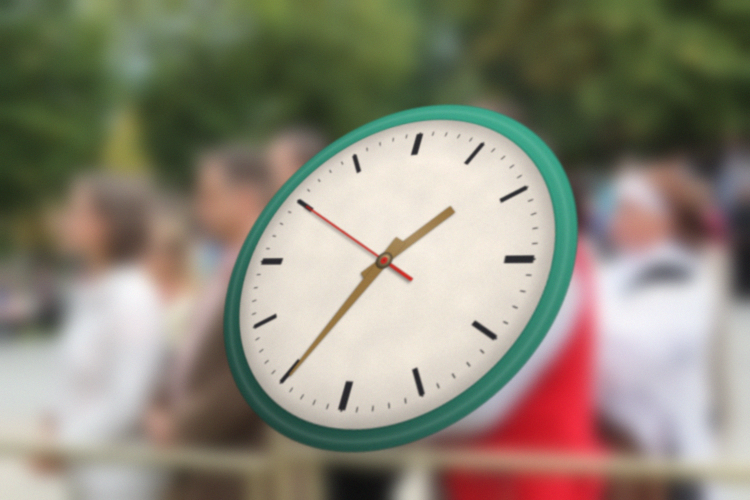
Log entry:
1 h 34 min 50 s
